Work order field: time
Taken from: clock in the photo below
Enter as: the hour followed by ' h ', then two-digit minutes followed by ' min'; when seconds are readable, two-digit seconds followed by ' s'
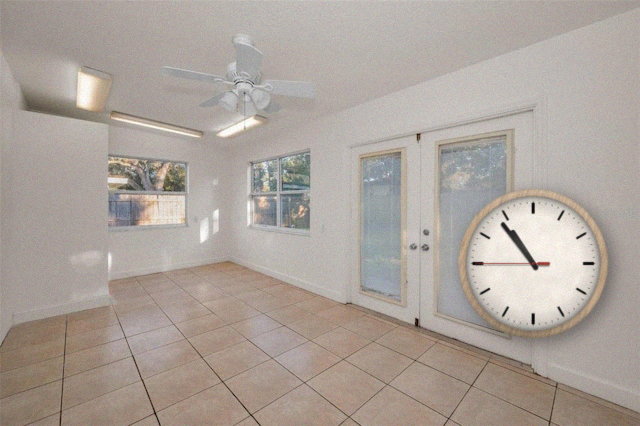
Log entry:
10 h 53 min 45 s
